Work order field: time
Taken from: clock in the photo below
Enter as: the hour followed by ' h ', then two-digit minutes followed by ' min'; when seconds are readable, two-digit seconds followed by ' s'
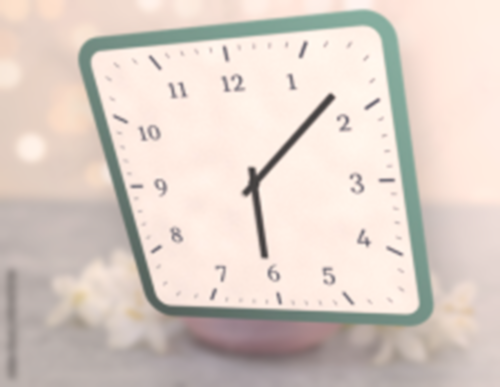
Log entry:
6 h 08 min
